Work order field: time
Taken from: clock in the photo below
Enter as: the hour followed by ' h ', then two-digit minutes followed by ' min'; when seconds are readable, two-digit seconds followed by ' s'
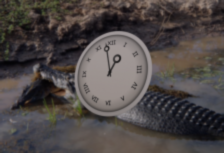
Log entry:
12 h 58 min
